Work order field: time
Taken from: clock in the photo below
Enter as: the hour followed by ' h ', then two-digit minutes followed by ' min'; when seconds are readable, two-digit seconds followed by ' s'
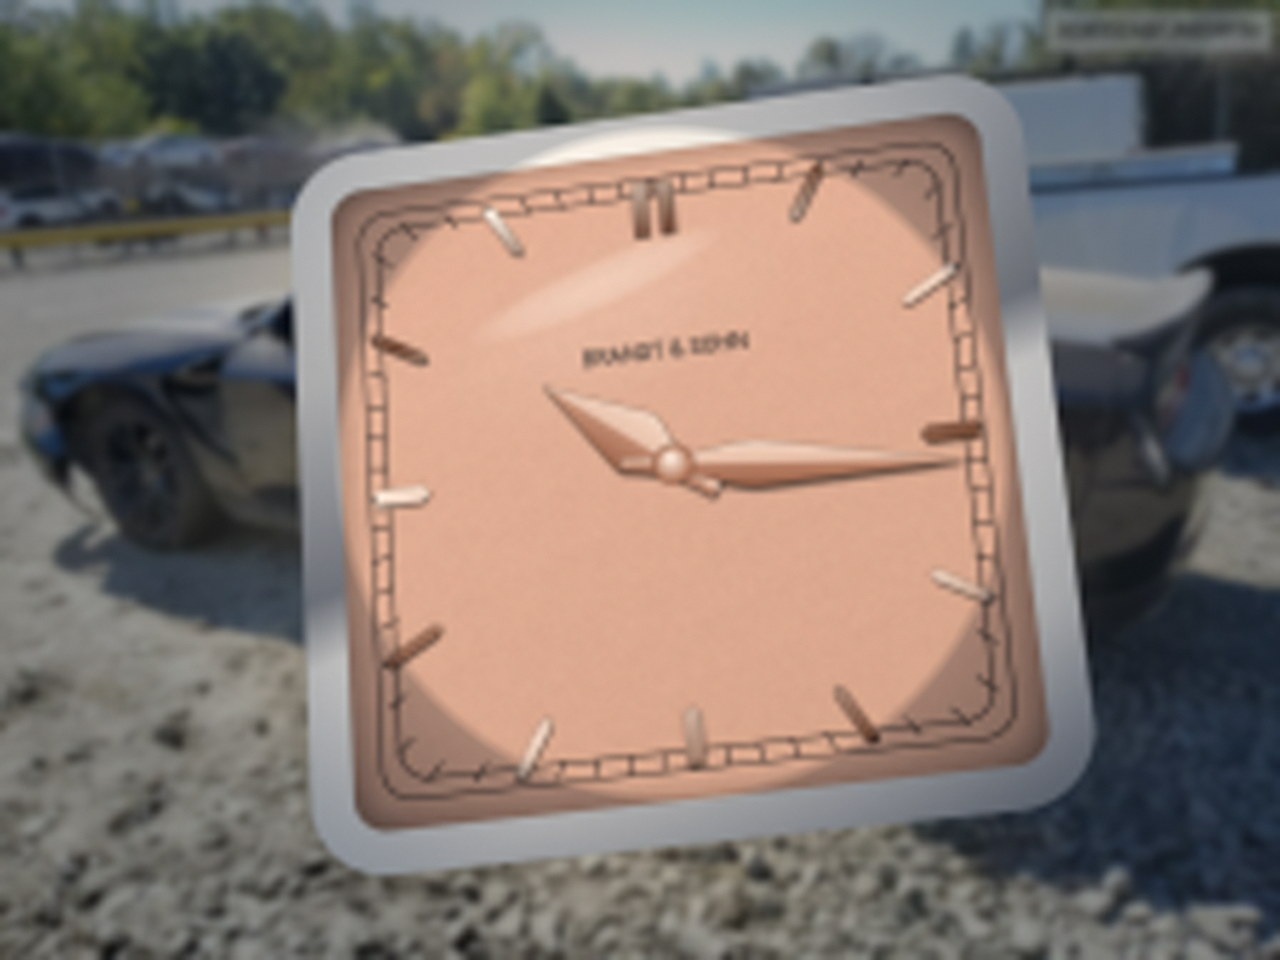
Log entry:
10 h 16 min
